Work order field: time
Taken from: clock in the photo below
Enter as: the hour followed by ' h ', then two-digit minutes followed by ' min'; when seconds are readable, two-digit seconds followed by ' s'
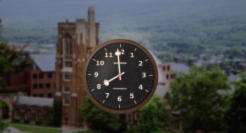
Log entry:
7 h 59 min
